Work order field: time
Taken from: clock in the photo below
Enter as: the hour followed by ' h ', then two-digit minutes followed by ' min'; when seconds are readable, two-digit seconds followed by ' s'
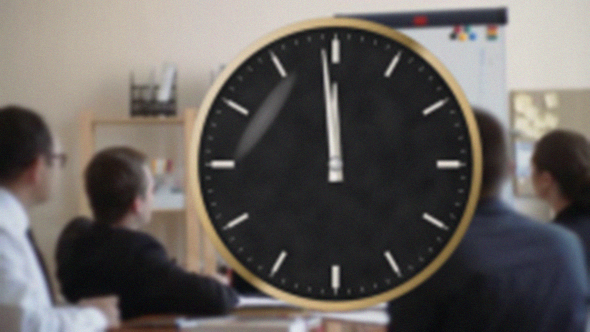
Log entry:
11 h 59 min
